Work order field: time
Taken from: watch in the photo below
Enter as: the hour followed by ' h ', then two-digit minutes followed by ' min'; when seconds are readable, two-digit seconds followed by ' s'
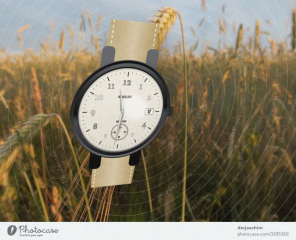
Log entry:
11 h 31 min
